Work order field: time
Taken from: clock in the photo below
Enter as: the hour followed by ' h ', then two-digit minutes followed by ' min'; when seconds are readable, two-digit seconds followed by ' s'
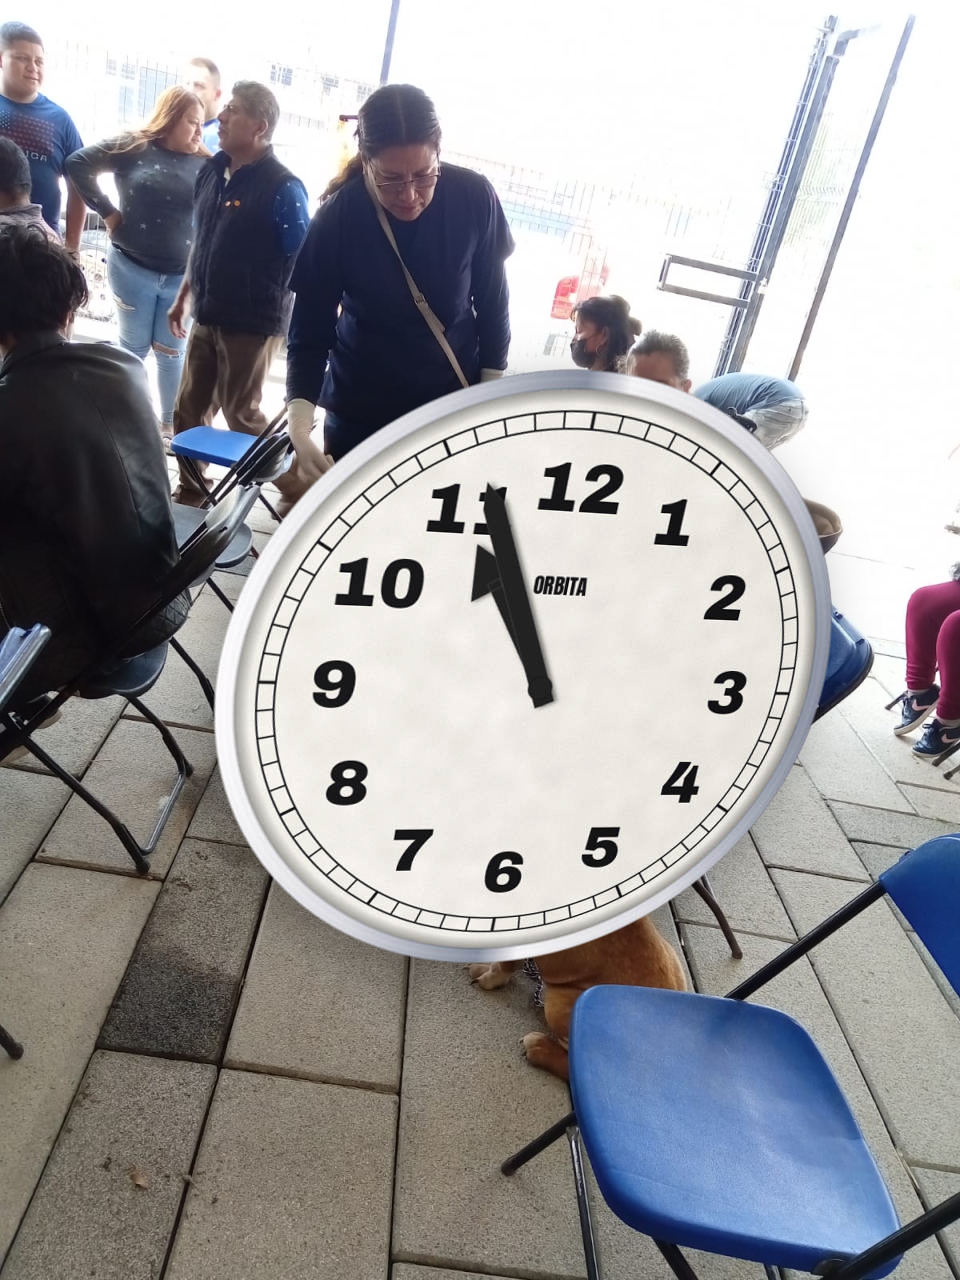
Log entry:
10 h 56 min
